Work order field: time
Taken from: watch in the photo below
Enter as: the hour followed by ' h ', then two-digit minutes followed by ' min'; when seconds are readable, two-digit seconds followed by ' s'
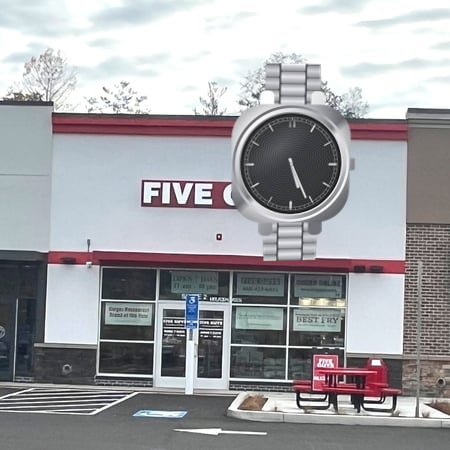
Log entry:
5 h 26 min
